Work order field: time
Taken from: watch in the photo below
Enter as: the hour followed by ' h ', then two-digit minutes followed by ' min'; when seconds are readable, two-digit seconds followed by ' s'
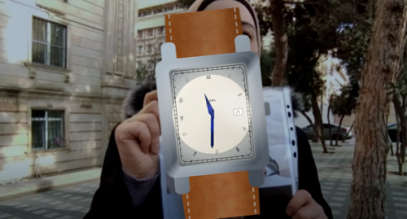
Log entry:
11 h 31 min
